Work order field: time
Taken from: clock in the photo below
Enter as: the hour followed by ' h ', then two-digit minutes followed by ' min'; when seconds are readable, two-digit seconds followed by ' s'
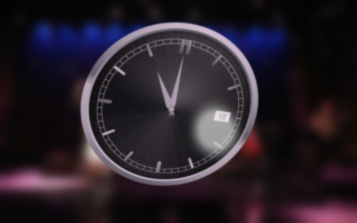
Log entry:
11 h 00 min
